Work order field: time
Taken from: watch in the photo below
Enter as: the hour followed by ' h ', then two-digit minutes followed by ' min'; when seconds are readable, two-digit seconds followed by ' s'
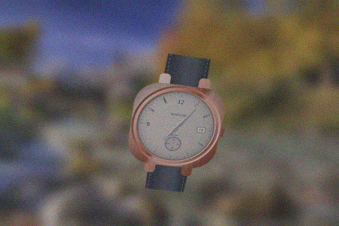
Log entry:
7 h 06 min
